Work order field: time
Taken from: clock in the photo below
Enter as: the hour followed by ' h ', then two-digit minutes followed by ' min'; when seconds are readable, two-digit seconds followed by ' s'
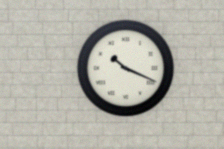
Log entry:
10 h 19 min
